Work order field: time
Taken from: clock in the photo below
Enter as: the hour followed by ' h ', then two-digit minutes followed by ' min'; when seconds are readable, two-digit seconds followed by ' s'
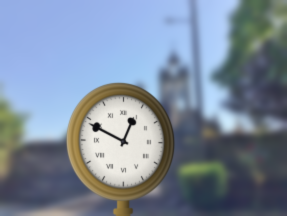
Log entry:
12 h 49 min
